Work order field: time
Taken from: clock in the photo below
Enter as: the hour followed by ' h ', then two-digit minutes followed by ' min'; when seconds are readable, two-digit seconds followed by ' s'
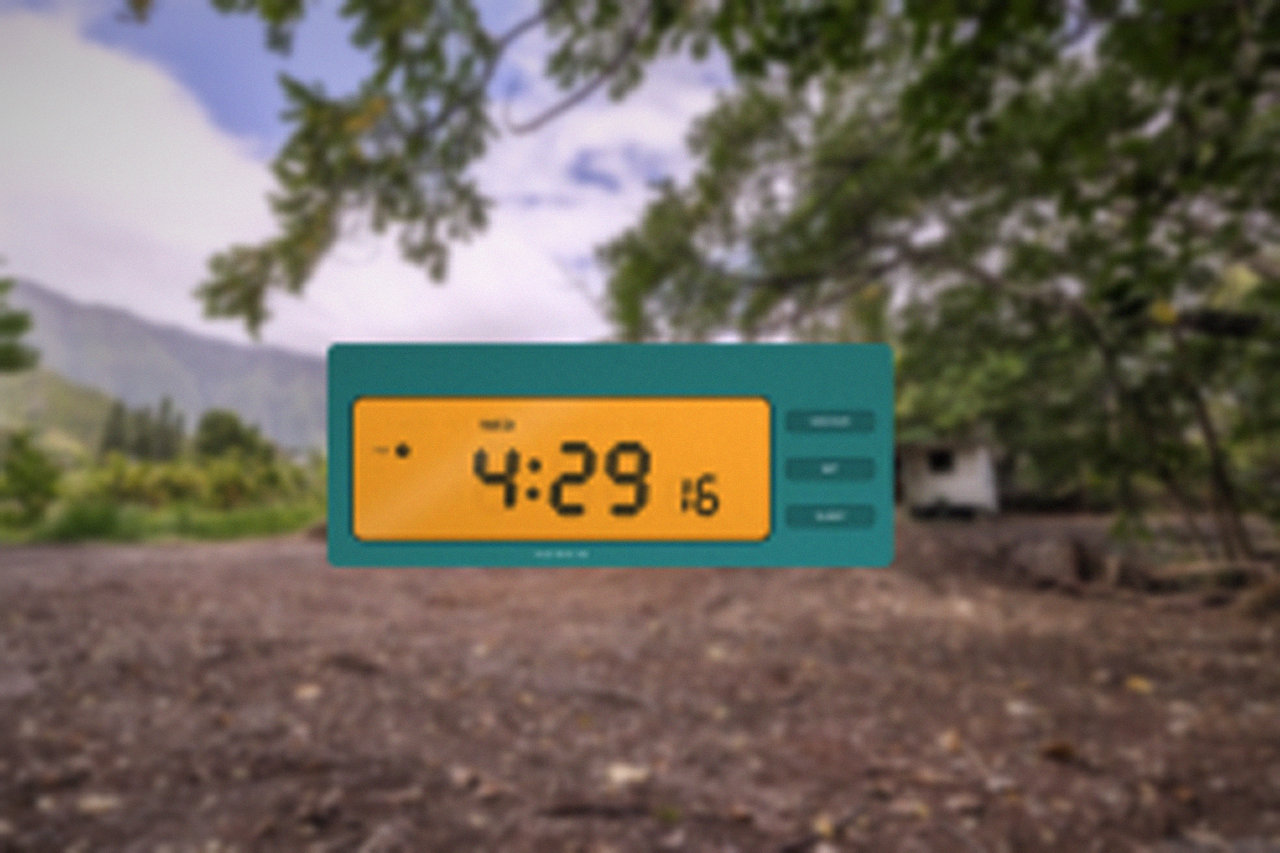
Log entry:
4 h 29 min 16 s
